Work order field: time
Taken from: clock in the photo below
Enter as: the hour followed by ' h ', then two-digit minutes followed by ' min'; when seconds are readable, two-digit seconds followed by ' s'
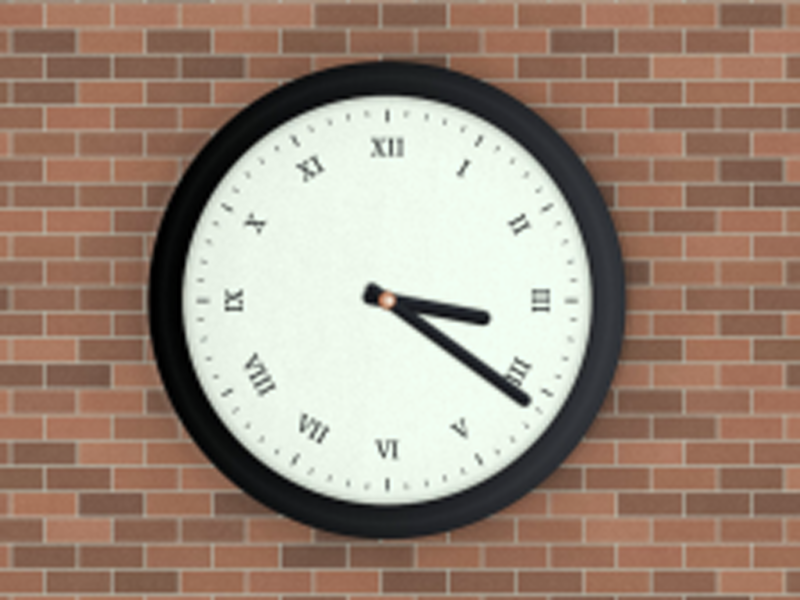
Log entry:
3 h 21 min
